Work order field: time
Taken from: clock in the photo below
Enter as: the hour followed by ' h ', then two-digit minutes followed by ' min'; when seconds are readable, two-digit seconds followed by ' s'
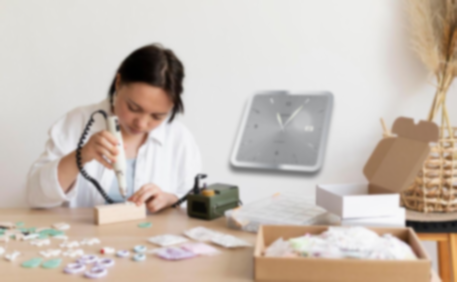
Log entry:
11 h 05 min
